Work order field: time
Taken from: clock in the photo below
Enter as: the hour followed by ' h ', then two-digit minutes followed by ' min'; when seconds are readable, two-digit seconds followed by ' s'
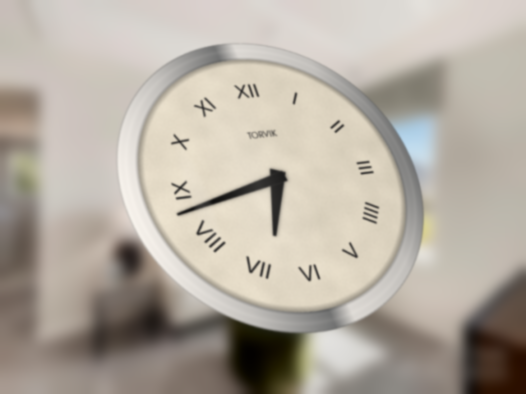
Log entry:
6 h 43 min
